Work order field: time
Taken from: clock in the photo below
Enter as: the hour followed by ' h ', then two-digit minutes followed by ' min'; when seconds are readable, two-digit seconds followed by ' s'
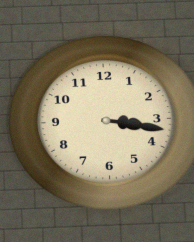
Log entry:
3 h 17 min
